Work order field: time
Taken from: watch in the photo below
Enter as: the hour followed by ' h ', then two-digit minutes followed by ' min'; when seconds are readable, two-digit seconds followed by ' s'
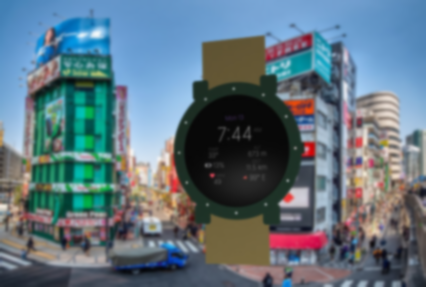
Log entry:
7 h 44 min
